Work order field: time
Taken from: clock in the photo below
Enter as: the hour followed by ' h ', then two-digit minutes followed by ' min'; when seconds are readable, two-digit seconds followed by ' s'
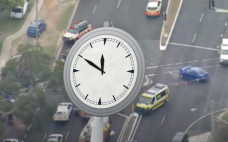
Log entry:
11 h 50 min
